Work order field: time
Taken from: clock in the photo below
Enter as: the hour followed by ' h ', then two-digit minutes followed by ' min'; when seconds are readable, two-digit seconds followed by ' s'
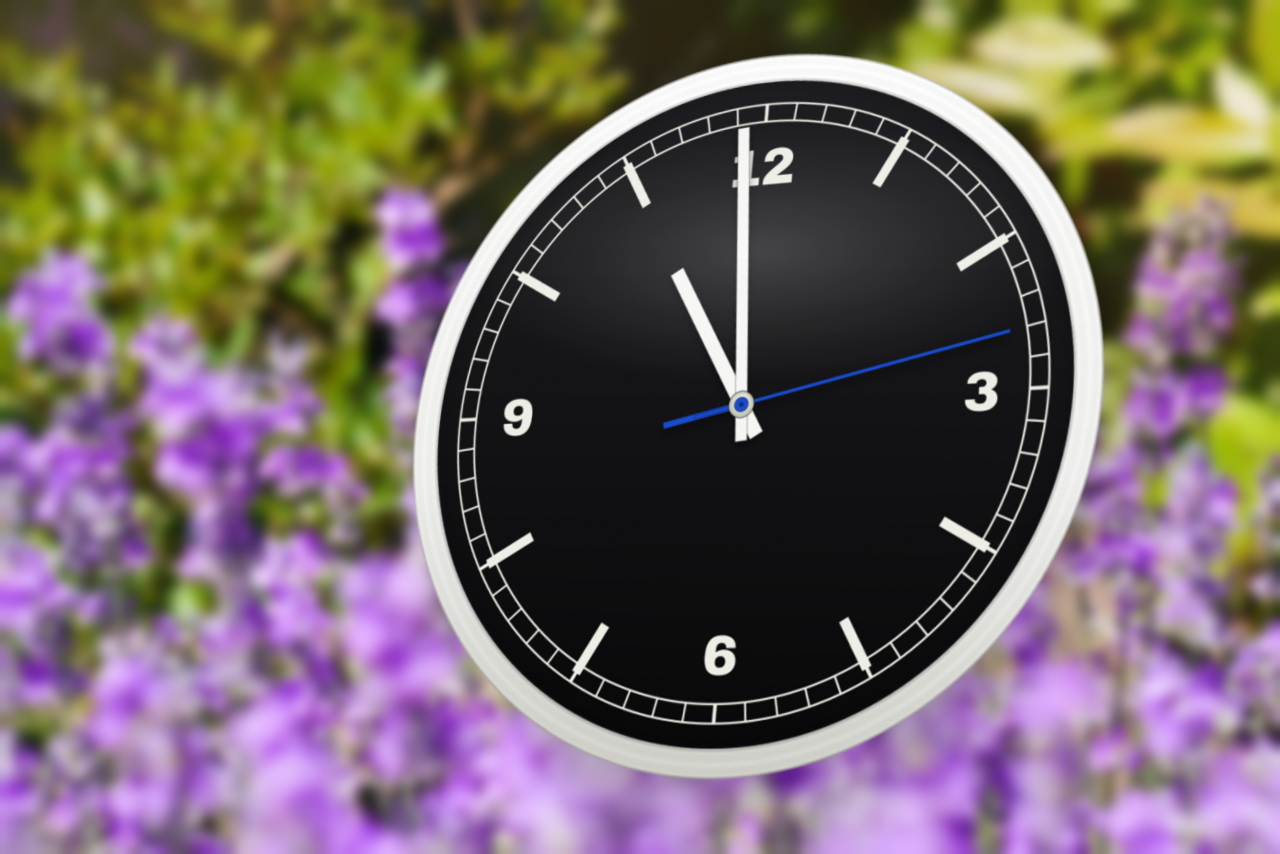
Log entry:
10 h 59 min 13 s
